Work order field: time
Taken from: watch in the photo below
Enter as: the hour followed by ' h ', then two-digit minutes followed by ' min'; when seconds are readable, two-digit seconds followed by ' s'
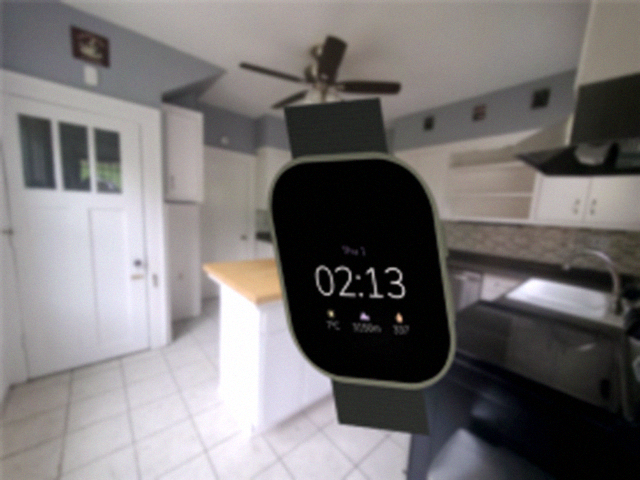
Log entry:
2 h 13 min
